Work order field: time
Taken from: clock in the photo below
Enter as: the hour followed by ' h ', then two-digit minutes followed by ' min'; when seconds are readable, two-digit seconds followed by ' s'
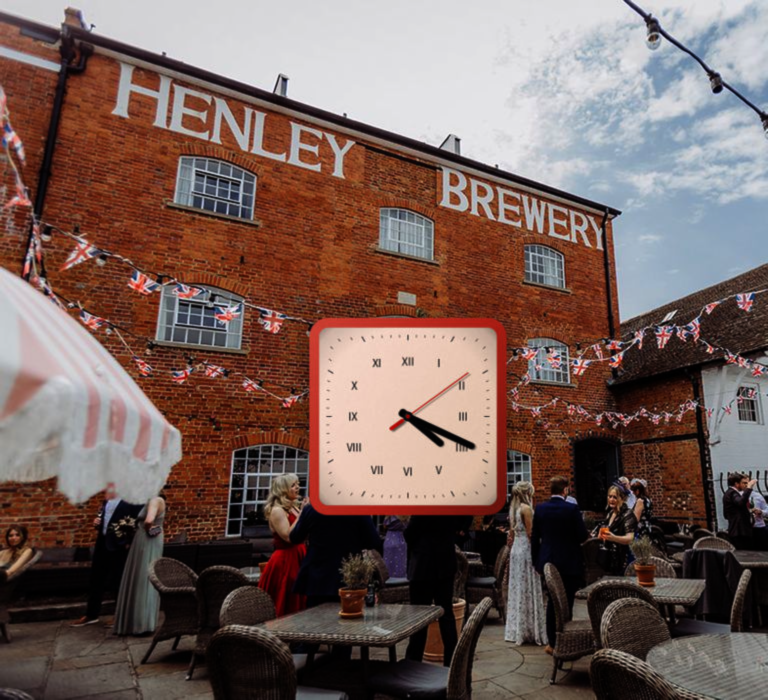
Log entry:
4 h 19 min 09 s
